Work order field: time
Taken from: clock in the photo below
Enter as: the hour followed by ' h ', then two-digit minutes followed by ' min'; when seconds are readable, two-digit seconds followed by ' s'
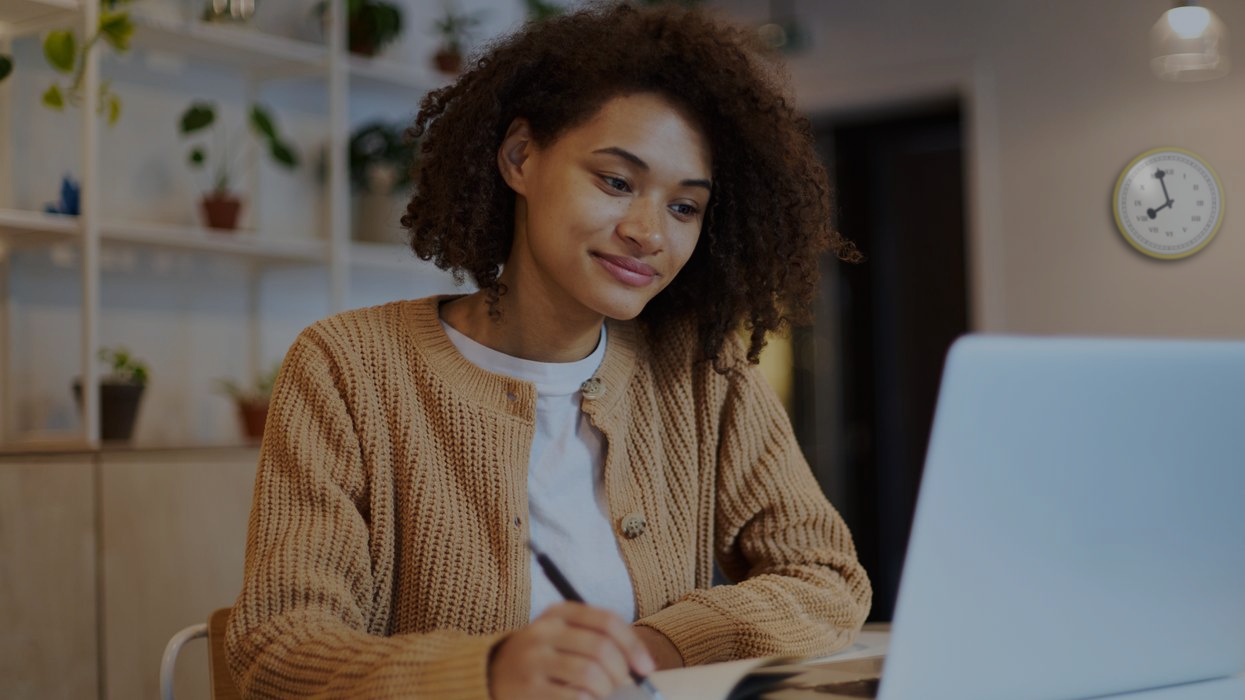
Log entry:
7 h 57 min
